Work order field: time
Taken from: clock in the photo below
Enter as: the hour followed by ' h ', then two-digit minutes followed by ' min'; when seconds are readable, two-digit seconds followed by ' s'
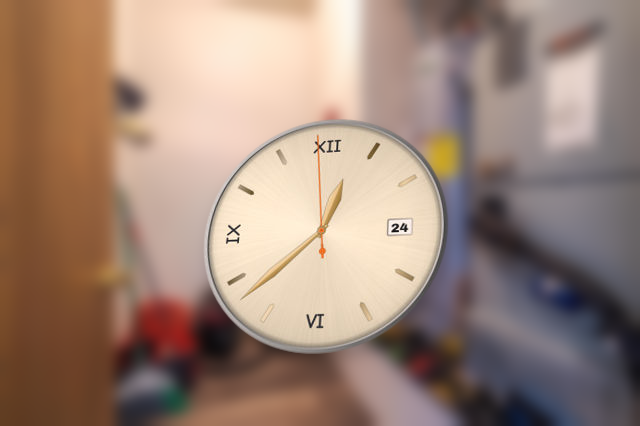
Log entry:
12 h 37 min 59 s
